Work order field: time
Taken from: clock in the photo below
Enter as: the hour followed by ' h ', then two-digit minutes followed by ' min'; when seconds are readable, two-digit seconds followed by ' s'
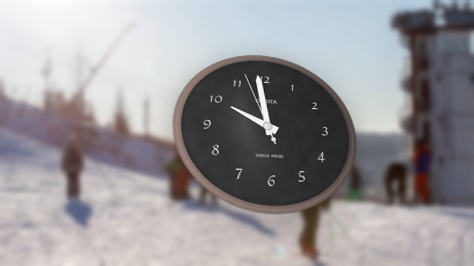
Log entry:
9 h 58 min 57 s
